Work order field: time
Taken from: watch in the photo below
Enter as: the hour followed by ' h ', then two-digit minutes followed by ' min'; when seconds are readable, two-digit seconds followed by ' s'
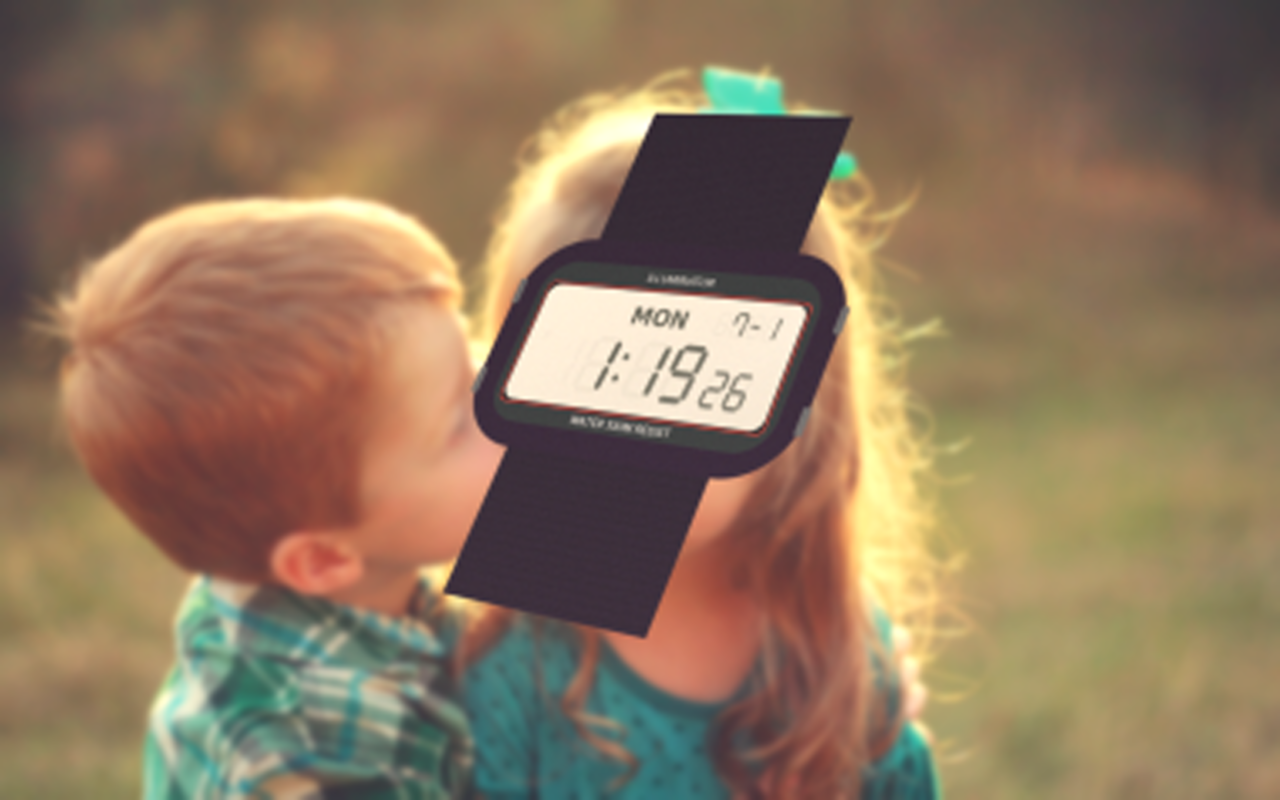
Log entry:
1 h 19 min 26 s
